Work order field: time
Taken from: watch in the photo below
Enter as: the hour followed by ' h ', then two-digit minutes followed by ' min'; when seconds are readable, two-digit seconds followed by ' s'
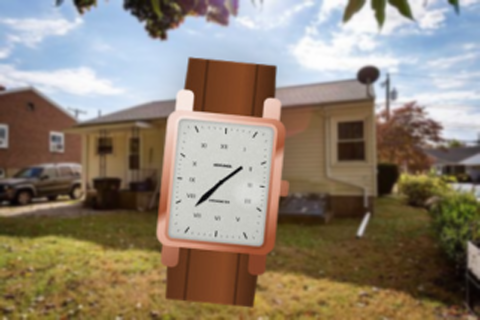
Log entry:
1 h 37 min
